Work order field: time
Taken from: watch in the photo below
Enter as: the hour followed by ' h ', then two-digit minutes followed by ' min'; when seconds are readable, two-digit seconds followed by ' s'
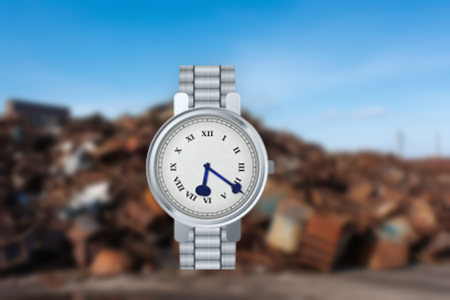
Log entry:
6 h 21 min
